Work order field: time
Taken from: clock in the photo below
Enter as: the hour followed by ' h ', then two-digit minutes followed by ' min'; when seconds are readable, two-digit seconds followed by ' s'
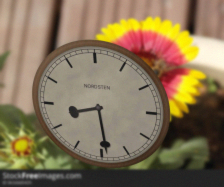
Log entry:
8 h 29 min
